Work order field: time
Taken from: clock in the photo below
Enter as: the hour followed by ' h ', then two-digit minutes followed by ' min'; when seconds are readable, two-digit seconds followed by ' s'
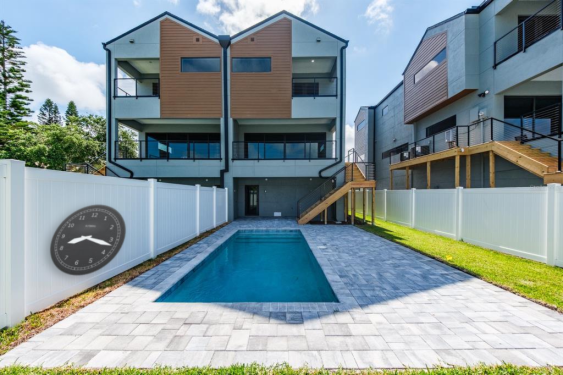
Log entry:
8 h 17 min
